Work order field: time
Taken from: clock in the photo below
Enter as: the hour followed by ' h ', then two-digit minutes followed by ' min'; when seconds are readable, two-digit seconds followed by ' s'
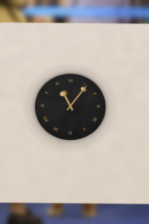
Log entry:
11 h 06 min
